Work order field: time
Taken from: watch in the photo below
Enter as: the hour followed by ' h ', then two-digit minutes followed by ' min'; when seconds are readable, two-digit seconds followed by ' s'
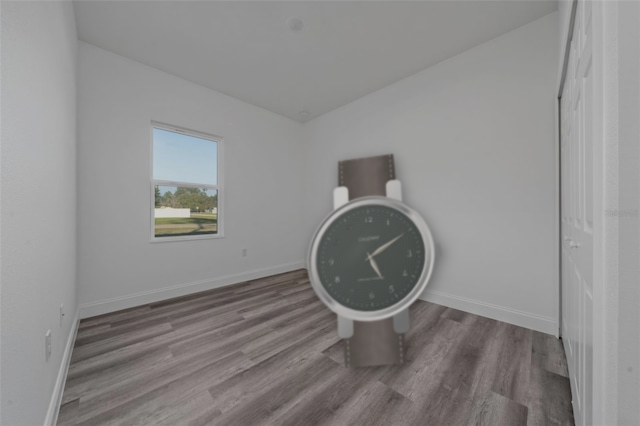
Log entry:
5 h 10 min
